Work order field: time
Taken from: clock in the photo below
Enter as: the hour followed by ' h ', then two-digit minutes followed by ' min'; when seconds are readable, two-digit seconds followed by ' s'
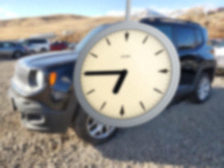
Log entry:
6 h 45 min
